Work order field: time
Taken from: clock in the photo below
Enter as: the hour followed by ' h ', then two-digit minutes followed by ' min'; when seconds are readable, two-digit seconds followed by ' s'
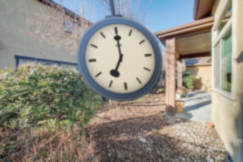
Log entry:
7 h 00 min
